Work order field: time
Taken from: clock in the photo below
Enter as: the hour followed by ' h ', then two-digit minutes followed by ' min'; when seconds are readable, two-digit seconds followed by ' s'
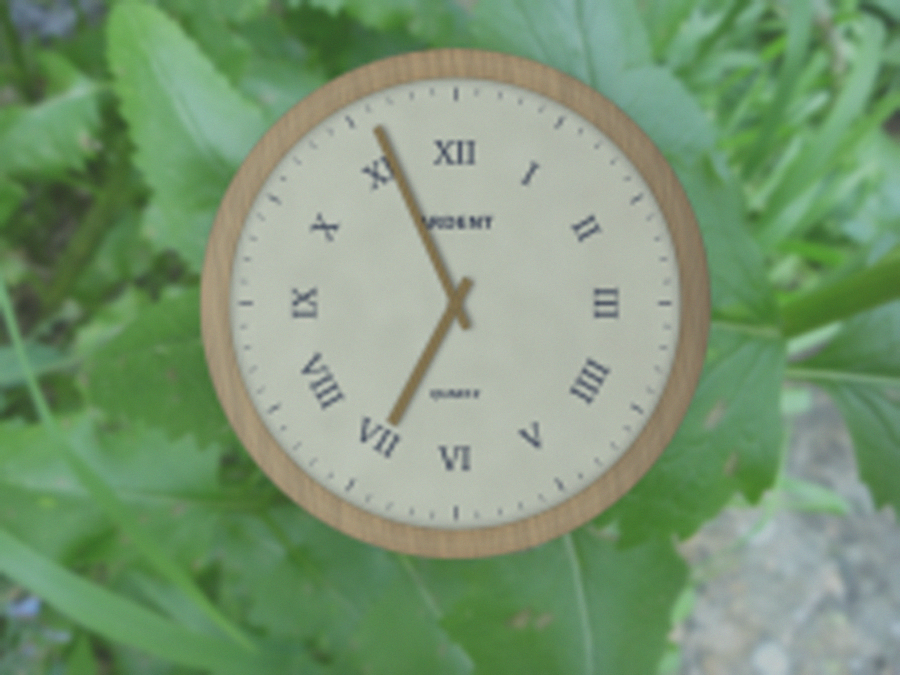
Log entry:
6 h 56 min
